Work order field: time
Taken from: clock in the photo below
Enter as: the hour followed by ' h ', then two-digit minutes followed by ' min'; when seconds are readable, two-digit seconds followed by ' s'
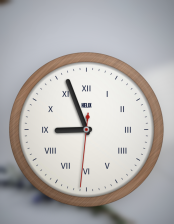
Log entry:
8 h 56 min 31 s
